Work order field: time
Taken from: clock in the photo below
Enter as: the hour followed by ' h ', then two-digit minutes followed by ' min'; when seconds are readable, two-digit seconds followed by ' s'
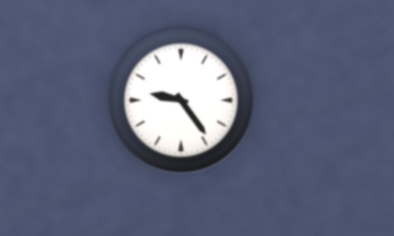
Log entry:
9 h 24 min
